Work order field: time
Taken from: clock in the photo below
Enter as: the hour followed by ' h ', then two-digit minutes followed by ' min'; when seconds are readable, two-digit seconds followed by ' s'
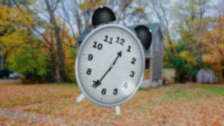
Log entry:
12 h 34 min
